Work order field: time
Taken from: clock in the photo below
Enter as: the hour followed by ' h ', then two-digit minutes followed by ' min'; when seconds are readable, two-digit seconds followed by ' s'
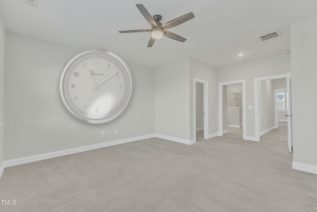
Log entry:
11 h 09 min
